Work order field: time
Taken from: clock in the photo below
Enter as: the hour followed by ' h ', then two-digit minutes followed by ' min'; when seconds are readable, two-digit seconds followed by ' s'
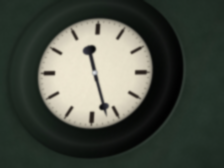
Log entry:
11 h 27 min
